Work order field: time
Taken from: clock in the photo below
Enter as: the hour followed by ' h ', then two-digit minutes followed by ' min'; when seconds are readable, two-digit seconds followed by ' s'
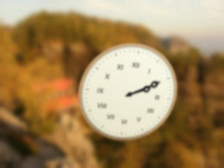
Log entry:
2 h 10 min
